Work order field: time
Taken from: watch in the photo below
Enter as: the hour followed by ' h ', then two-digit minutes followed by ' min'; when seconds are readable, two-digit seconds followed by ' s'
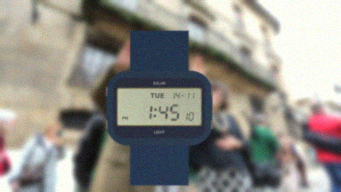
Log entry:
1 h 45 min
